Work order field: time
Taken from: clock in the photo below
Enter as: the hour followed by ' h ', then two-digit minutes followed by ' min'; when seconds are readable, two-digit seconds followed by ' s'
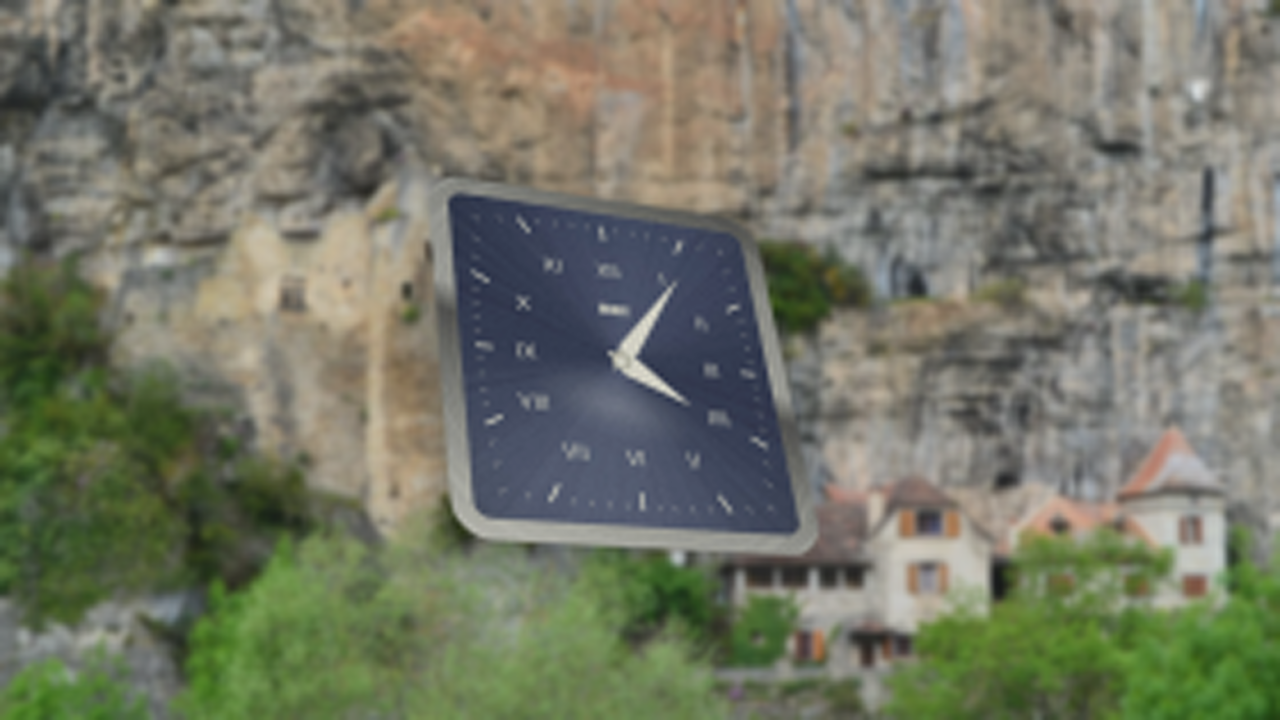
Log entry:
4 h 06 min
